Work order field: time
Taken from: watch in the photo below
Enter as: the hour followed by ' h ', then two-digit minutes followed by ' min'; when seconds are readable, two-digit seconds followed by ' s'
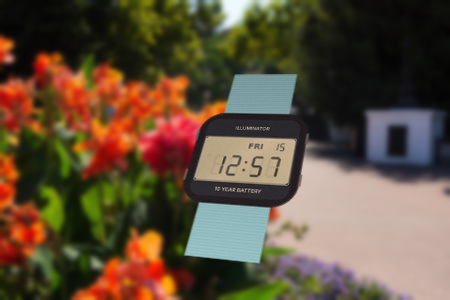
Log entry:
12 h 57 min
